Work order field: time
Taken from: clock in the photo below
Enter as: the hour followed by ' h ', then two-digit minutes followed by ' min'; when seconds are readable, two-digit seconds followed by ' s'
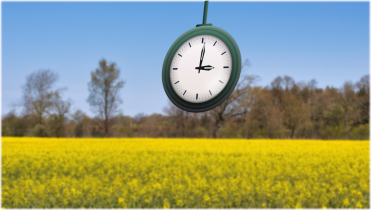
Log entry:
3 h 01 min
